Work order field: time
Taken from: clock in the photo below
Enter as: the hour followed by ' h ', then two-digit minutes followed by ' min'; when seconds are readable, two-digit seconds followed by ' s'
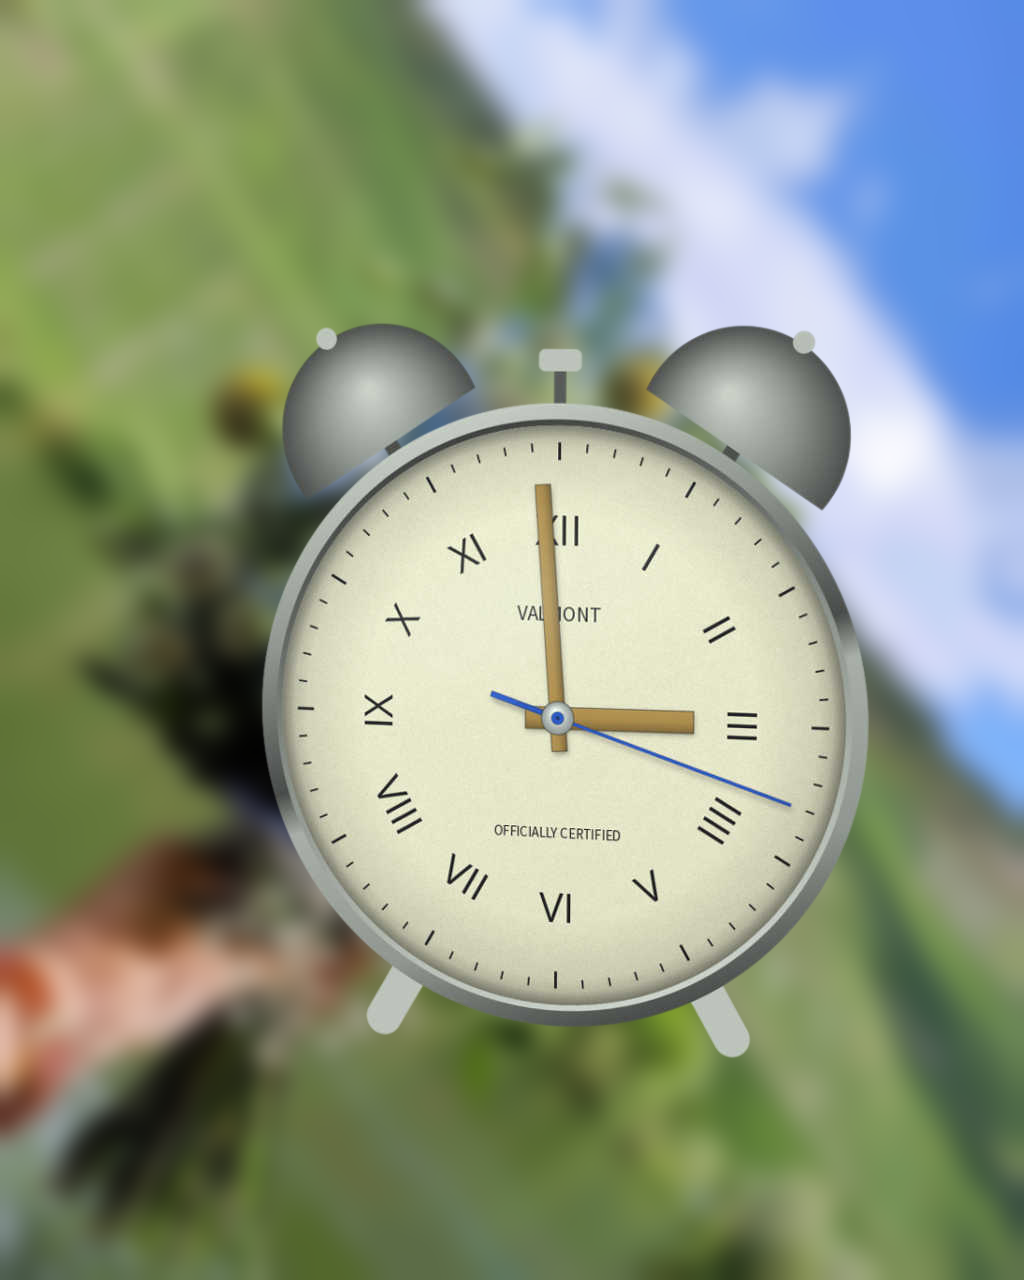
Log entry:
2 h 59 min 18 s
